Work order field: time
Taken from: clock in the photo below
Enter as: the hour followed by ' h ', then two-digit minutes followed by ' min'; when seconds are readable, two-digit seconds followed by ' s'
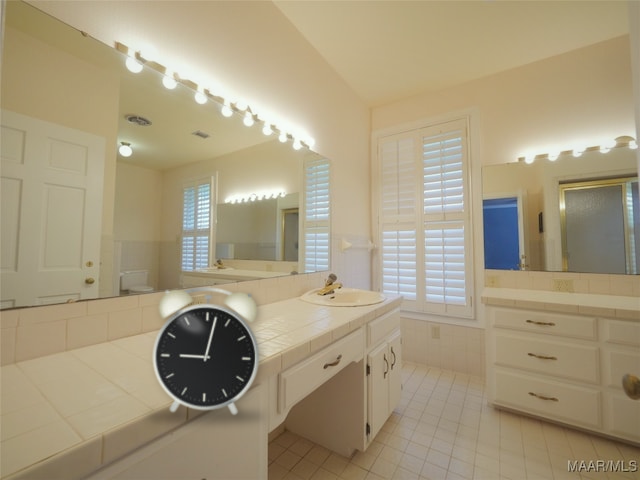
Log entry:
9 h 02 min
